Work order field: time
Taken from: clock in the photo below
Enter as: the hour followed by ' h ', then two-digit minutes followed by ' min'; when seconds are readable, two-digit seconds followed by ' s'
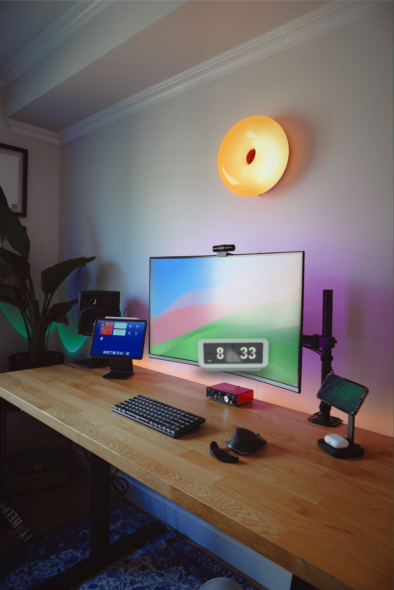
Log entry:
8 h 33 min
